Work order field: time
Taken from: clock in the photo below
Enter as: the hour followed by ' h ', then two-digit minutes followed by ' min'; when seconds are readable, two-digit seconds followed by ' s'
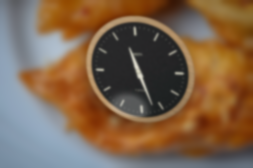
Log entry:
11 h 27 min
